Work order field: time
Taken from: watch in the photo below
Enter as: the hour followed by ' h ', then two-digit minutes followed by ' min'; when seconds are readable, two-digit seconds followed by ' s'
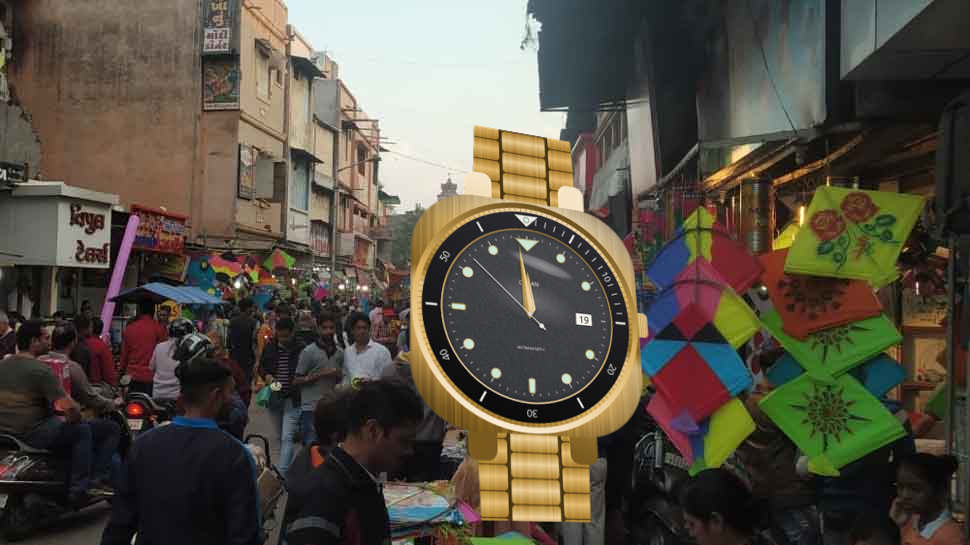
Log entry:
11 h 58 min 52 s
